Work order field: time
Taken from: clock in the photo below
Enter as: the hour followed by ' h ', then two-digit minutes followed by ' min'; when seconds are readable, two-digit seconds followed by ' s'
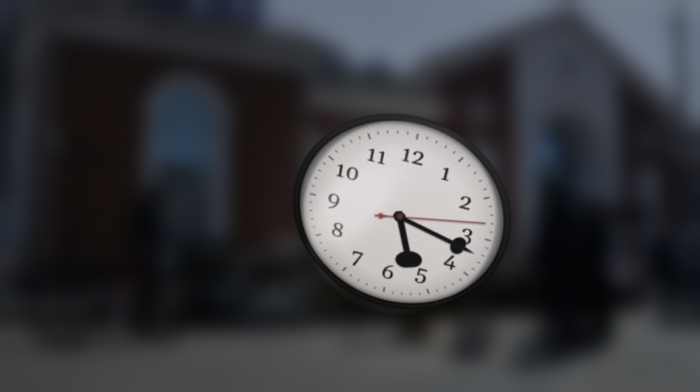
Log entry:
5 h 17 min 13 s
